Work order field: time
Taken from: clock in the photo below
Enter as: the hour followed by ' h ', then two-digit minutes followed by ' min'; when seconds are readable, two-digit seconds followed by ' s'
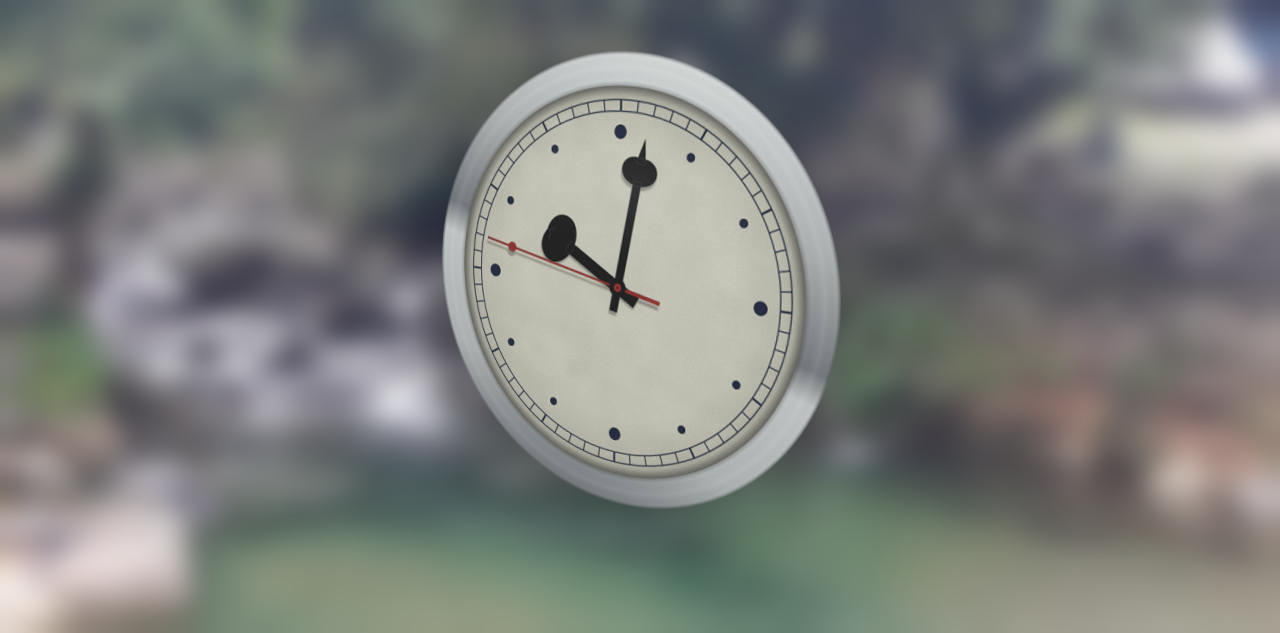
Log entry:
10 h 01 min 47 s
